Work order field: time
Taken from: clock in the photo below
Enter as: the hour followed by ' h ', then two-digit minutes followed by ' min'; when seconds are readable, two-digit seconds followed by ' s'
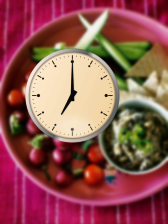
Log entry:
7 h 00 min
